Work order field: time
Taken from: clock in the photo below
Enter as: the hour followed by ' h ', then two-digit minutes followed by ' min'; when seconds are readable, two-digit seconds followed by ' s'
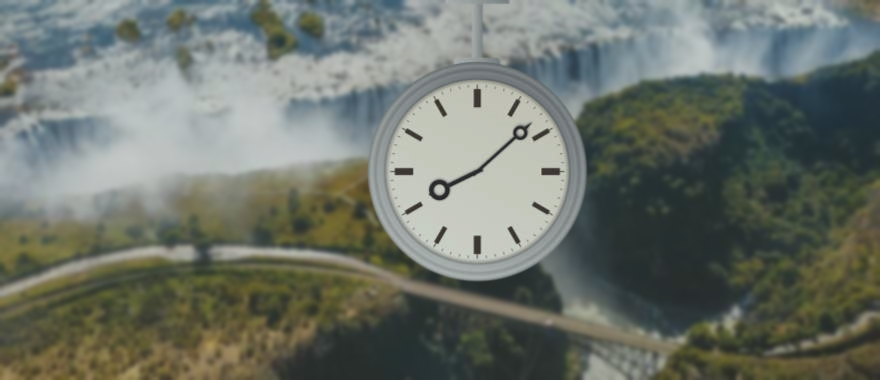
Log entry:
8 h 08 min
